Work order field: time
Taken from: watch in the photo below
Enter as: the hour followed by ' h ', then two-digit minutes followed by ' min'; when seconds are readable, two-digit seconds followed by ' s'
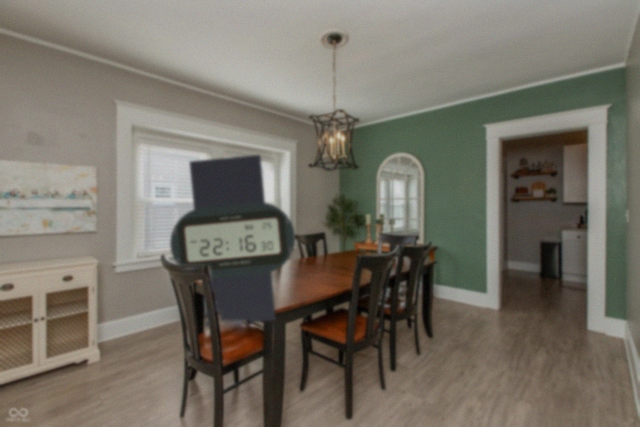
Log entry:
22 h 16 min
